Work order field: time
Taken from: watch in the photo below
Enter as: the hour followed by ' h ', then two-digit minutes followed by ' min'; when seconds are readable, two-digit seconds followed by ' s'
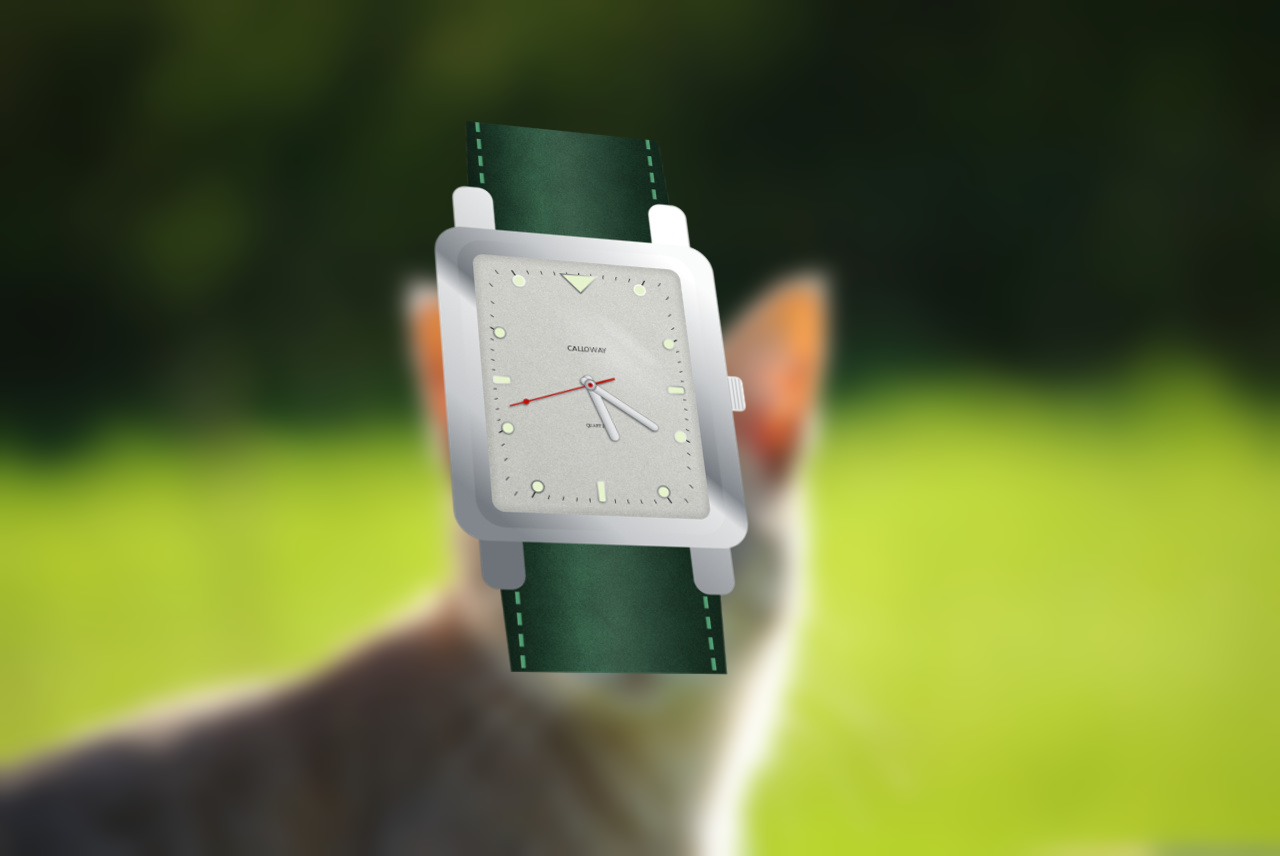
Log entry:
5 h 20 min 42 s
